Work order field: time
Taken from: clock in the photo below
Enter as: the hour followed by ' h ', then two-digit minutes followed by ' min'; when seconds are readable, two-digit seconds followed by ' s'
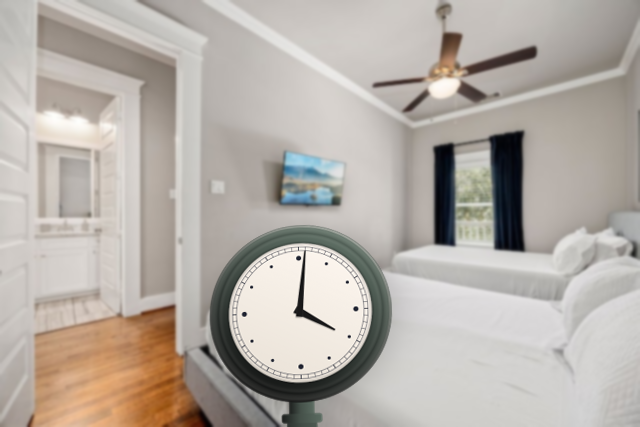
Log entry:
4 h 01 min
